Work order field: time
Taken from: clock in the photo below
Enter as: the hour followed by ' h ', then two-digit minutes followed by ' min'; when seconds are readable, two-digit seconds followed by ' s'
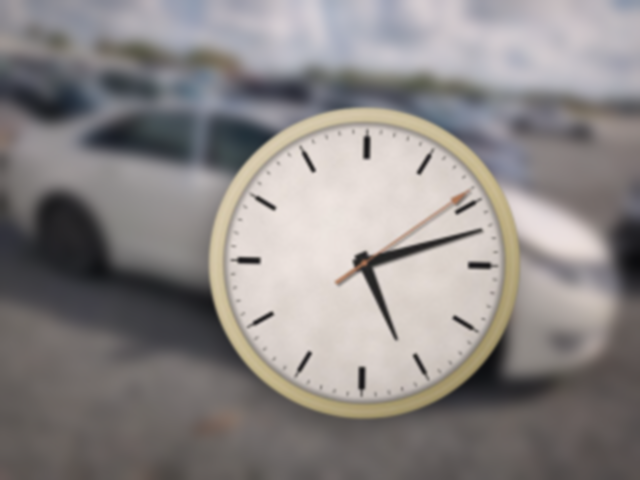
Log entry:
5 h 12 min 09 s
